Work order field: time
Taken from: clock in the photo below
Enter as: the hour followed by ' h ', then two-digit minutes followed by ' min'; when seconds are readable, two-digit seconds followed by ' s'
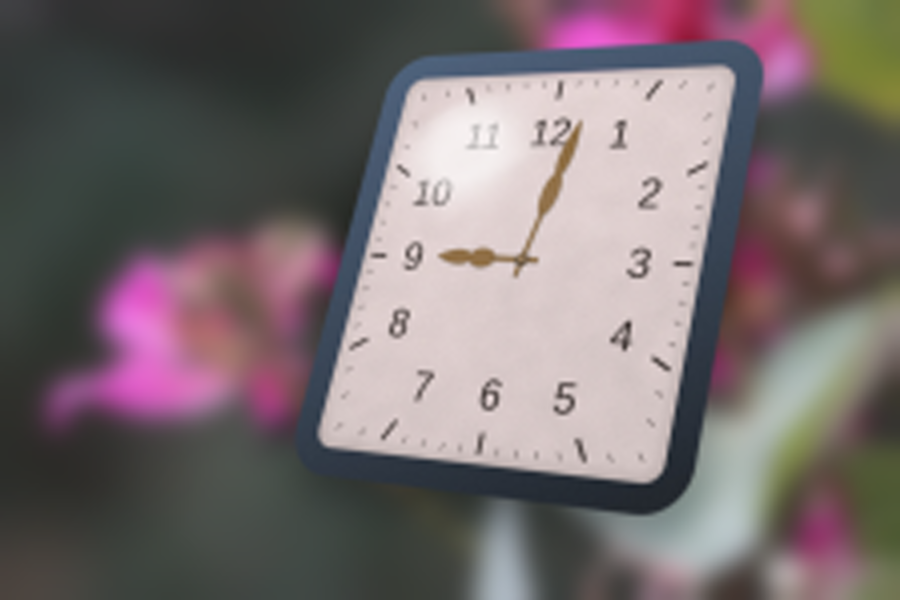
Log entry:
9 h 02 min
